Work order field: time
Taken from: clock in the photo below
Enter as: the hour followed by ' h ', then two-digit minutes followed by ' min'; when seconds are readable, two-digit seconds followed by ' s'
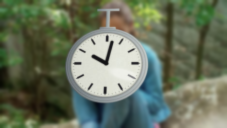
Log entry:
10 h 02 min
